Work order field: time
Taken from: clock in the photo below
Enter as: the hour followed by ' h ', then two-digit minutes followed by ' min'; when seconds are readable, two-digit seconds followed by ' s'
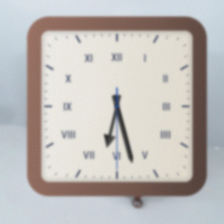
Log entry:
6 h 27 min 30 s
